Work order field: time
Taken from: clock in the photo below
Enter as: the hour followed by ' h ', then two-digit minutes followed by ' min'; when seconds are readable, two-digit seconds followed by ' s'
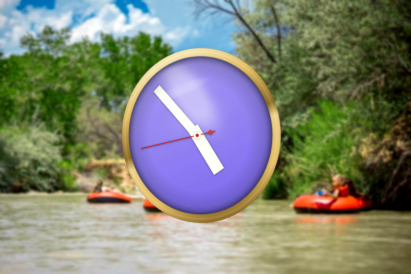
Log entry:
4 h 52 min 43 s
